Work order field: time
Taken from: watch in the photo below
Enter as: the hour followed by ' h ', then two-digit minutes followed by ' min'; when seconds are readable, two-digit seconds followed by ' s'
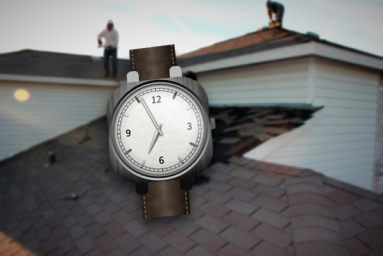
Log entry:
6 h 56 min
